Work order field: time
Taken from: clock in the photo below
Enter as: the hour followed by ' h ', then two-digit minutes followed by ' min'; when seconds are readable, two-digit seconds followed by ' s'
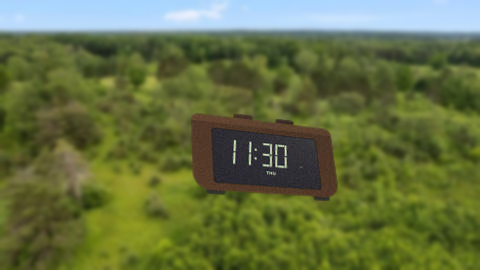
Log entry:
11 h 30 min
